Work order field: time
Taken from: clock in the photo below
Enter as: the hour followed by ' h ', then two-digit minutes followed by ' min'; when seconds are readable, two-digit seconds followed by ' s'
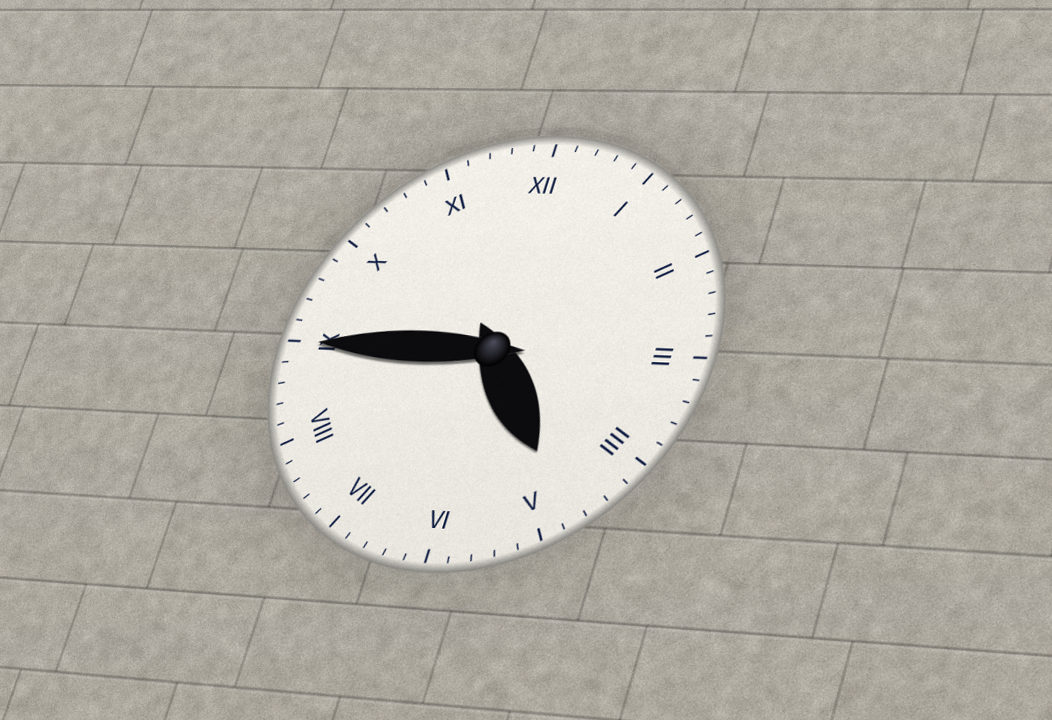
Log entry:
4 h 45 min
